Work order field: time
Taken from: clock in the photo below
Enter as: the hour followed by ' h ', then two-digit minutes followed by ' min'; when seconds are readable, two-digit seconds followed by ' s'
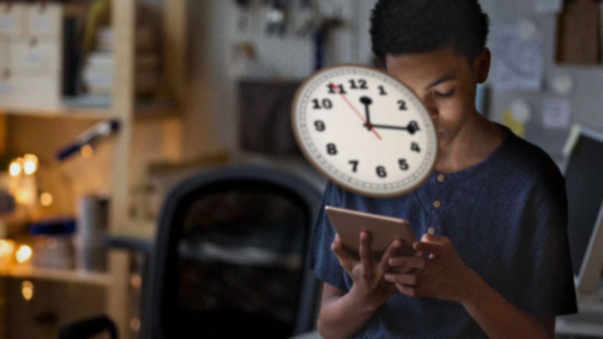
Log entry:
12 h 15 min 55 s
